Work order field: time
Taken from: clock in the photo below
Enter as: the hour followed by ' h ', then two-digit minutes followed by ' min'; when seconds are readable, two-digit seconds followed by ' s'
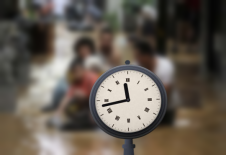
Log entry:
11 h 43 min
